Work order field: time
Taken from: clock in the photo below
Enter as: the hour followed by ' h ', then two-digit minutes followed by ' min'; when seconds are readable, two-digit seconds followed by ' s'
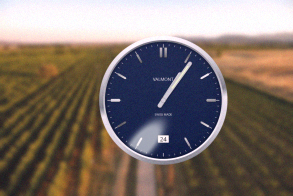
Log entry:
1 h 06 min
